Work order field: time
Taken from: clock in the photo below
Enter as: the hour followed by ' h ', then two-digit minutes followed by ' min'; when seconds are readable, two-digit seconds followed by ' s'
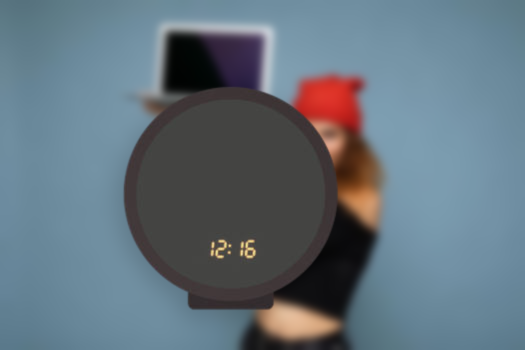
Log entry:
12 h 16 min
